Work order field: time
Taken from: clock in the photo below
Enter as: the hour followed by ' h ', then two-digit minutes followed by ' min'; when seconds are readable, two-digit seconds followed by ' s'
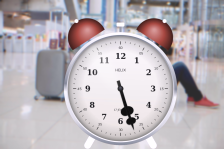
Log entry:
5 h 27 min
